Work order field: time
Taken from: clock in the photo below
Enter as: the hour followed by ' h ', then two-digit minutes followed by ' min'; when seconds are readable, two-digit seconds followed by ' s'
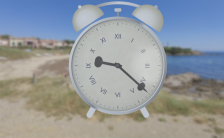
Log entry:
9 h 22 min
